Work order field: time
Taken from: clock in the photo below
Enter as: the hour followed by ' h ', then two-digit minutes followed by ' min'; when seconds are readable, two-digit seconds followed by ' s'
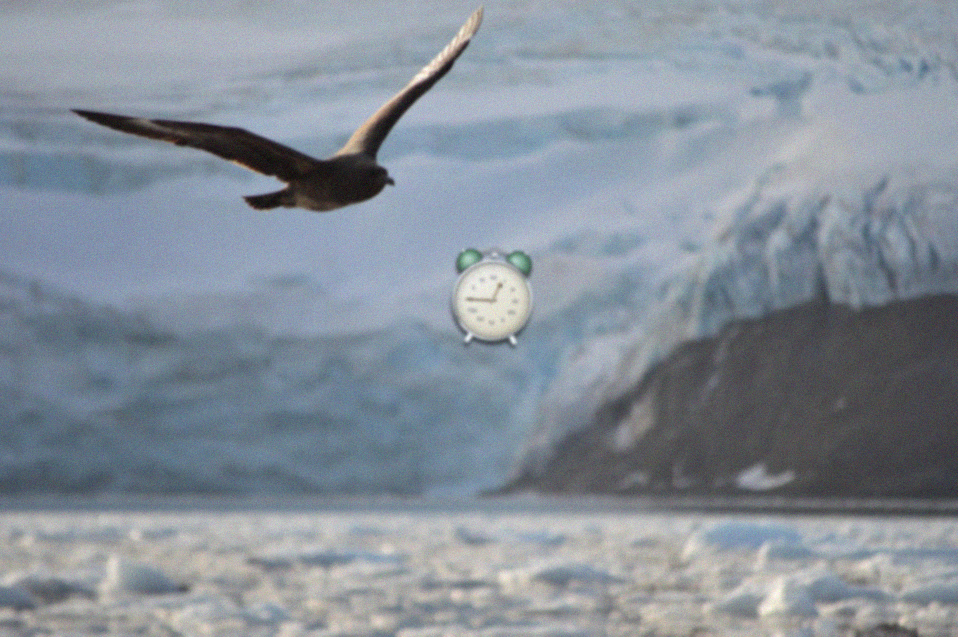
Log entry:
12 h 45 min
